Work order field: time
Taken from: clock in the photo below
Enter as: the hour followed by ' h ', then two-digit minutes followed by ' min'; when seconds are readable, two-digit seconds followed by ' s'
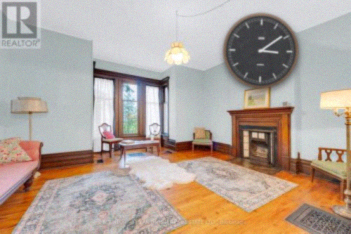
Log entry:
3 h 09 min
